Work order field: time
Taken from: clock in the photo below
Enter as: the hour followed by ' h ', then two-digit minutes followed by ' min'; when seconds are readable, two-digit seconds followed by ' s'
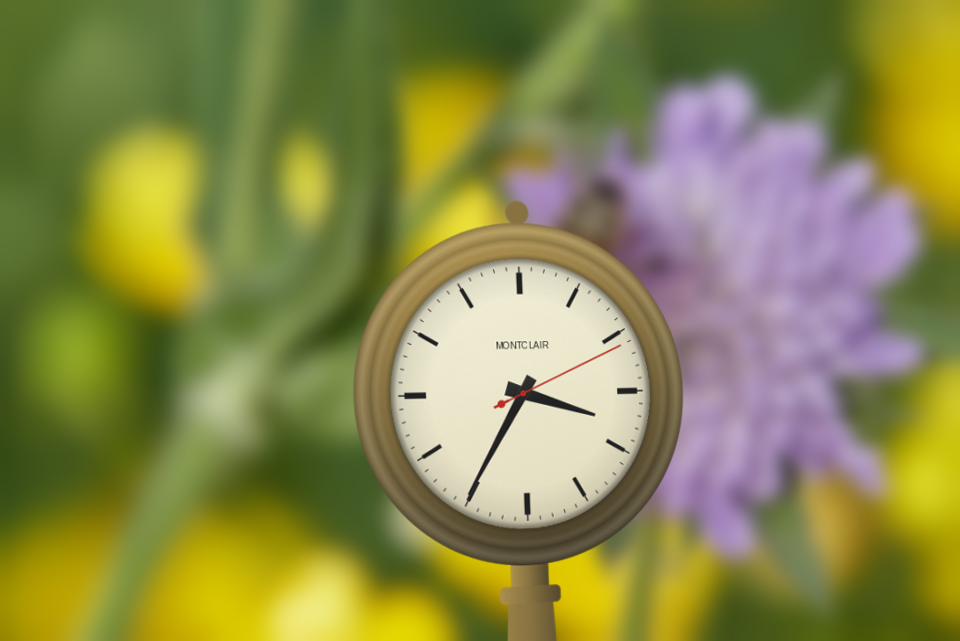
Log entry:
3 h 35 min 11 s
